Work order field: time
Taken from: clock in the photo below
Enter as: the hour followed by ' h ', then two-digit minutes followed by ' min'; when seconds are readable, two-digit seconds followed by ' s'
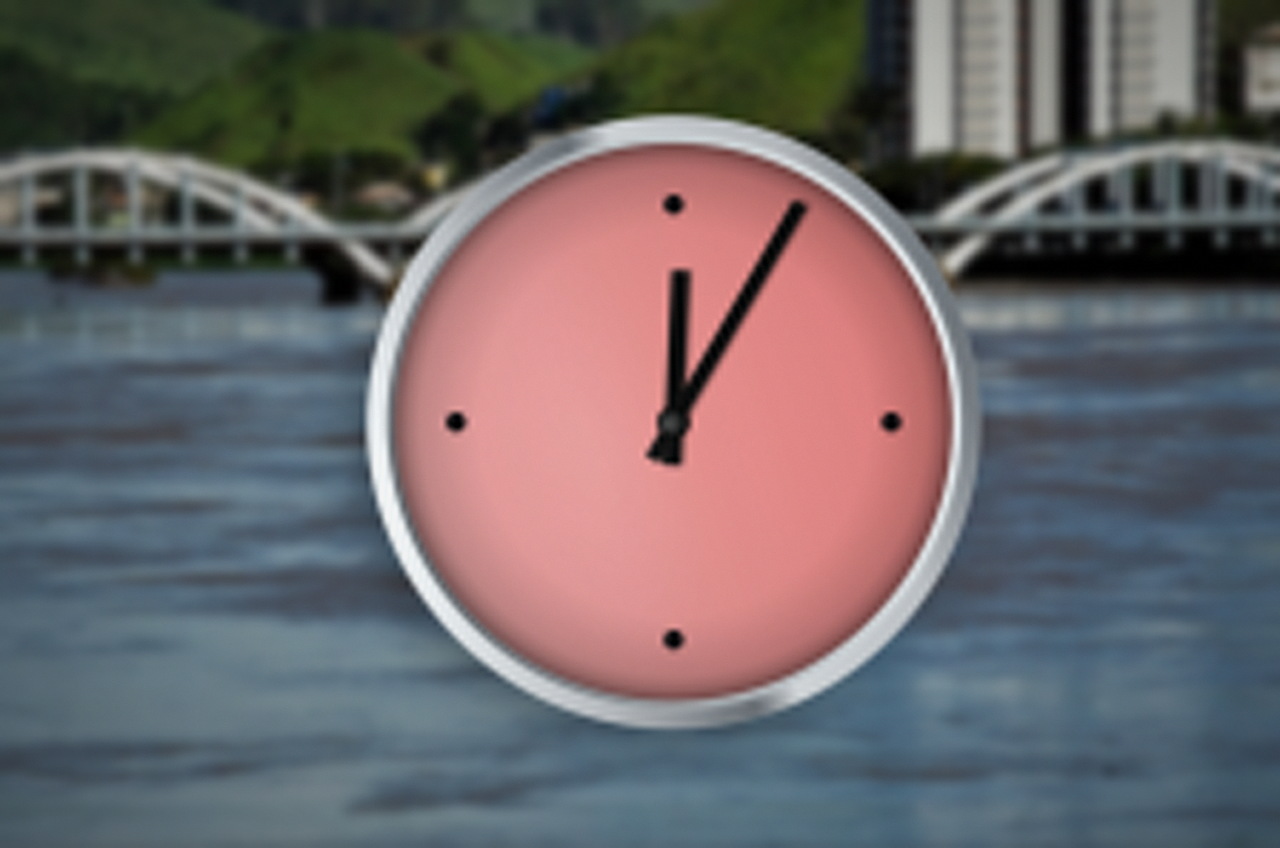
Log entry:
12 h 05 min
